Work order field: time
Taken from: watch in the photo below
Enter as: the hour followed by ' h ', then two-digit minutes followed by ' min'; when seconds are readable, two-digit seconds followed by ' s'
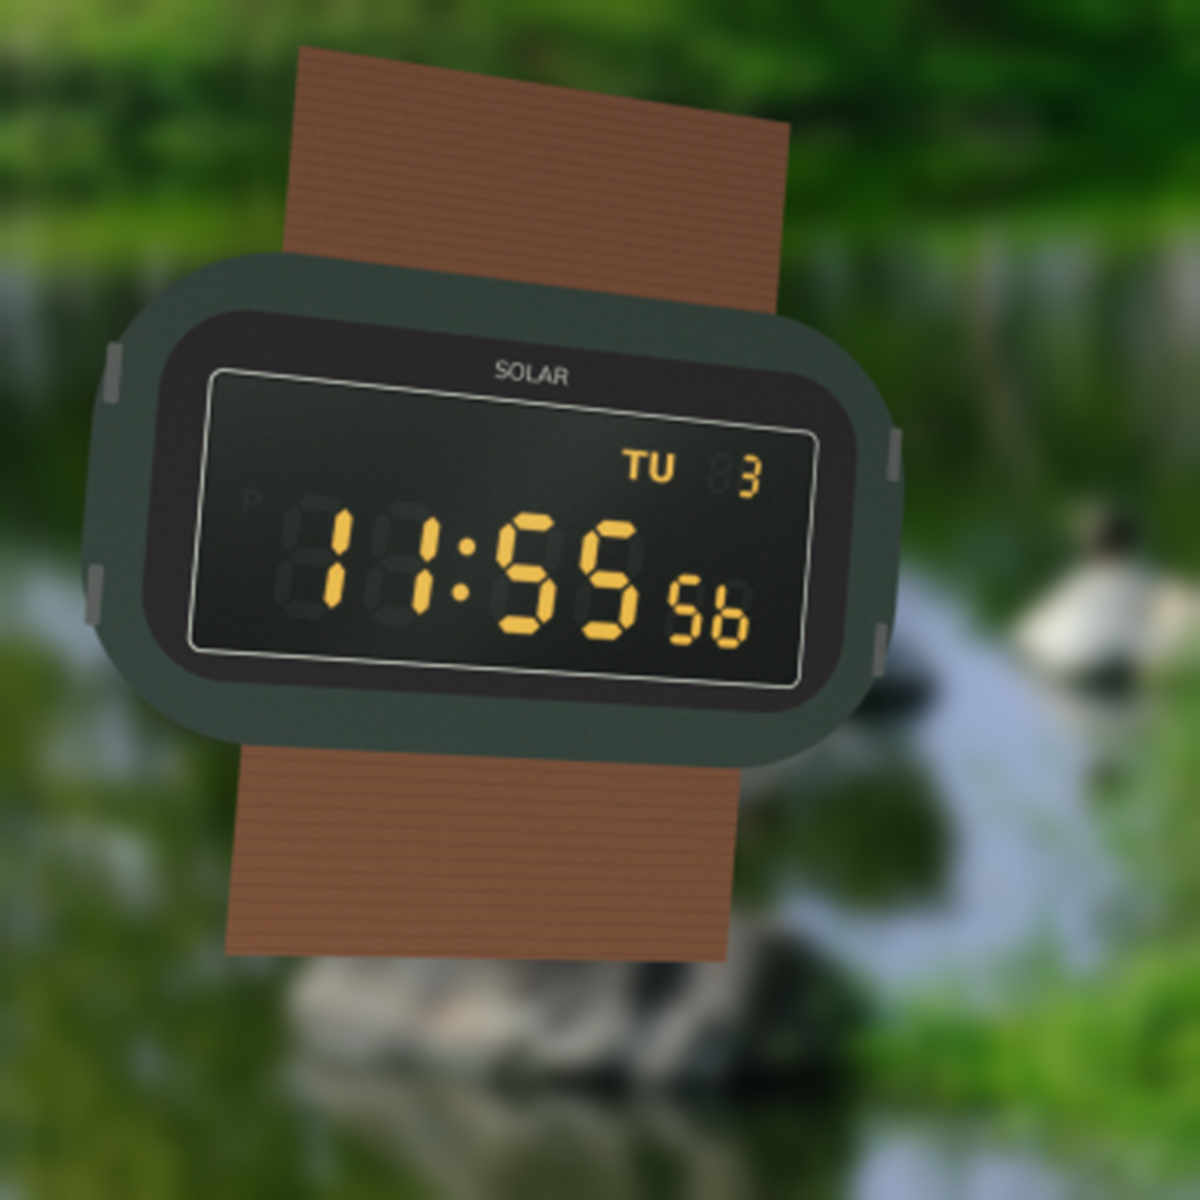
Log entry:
11 h 55 min 56 s
